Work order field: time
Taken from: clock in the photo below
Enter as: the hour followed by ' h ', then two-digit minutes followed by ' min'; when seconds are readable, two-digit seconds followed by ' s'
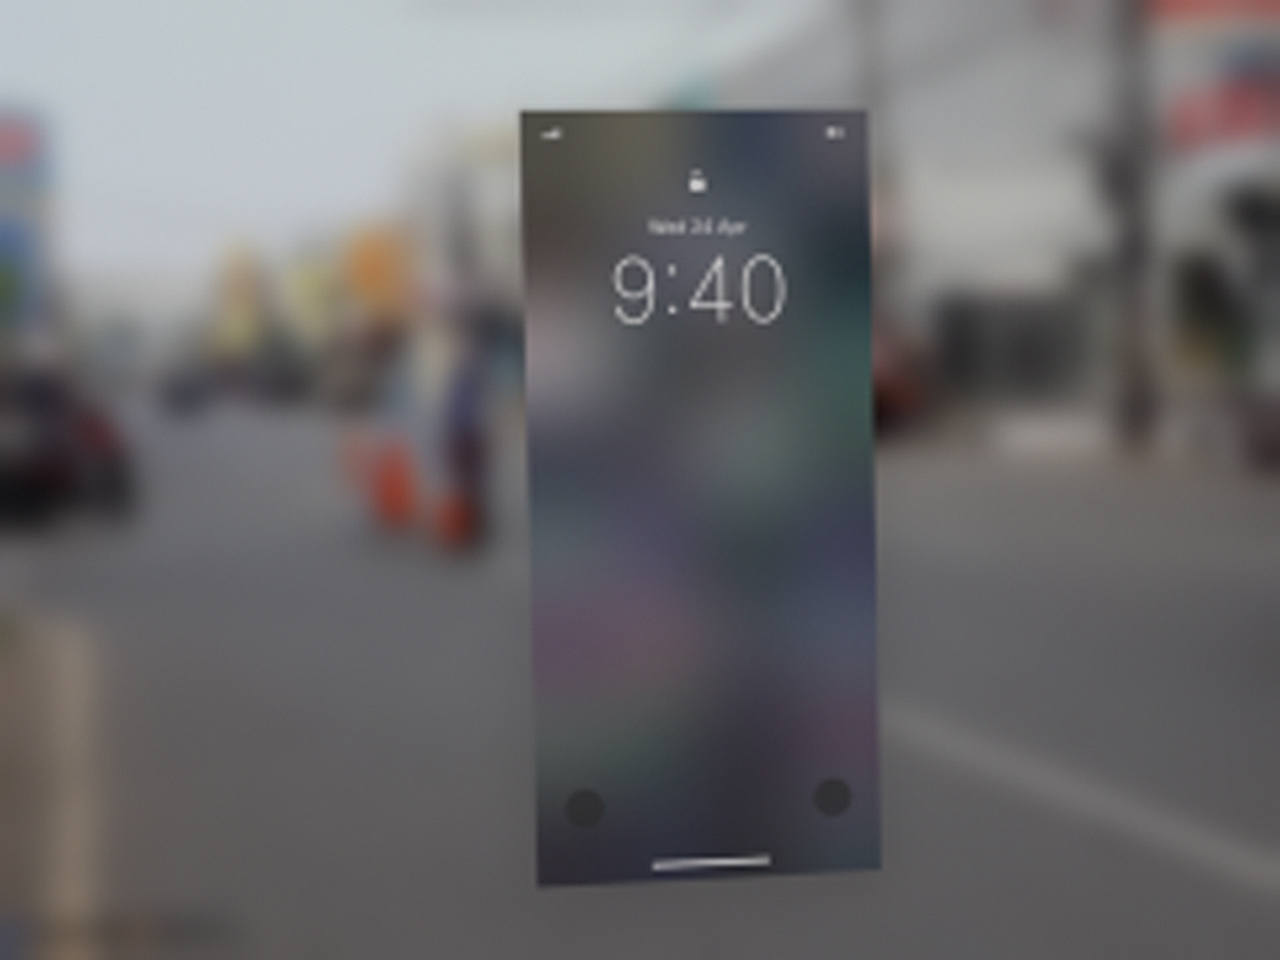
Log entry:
9 h 40 min
